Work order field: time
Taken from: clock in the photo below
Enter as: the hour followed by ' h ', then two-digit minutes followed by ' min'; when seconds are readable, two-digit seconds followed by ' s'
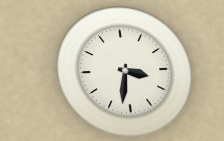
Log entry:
3 h 32 min
